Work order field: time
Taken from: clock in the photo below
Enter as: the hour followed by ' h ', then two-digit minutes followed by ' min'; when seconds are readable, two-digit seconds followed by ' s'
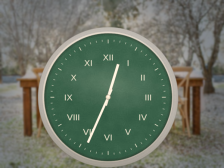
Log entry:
12 h 34 min
